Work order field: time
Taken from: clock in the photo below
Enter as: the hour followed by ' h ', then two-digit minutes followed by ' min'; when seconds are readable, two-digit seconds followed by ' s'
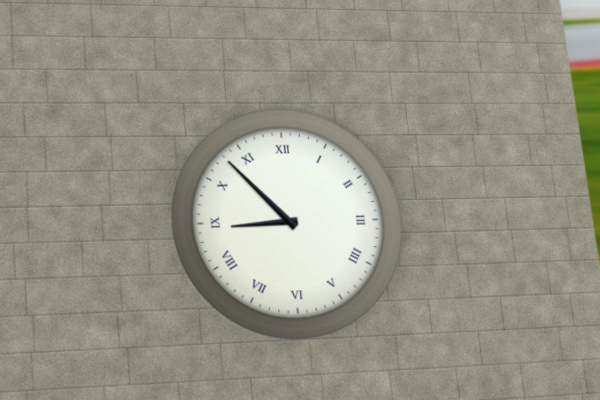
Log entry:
8 h 53 min
